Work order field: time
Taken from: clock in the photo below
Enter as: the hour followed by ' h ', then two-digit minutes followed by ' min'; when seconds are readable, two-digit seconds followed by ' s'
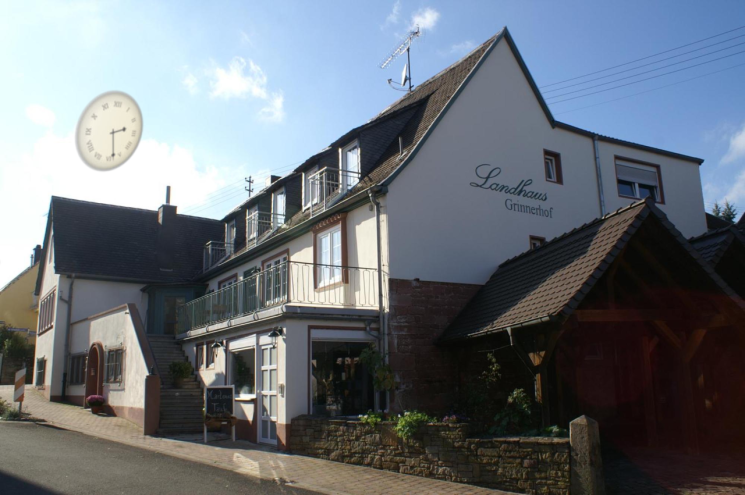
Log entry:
2 h 28 min
